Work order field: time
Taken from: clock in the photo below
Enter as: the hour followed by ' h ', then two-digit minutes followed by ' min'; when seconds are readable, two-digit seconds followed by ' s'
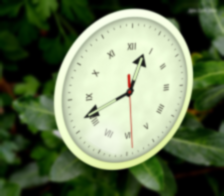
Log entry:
12 h 41 min 29 s
